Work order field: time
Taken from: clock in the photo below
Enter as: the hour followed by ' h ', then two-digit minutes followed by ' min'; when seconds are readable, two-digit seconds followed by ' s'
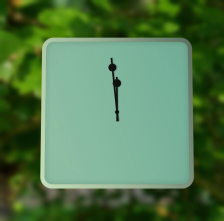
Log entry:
11 h 59 min
